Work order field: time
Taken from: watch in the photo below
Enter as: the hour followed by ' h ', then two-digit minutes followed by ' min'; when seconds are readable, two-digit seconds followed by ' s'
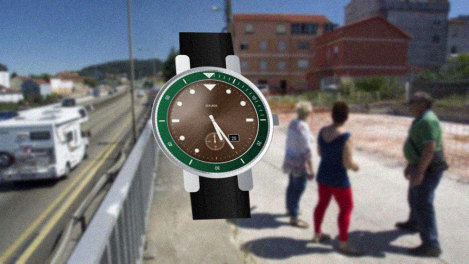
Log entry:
5 h 25 min
